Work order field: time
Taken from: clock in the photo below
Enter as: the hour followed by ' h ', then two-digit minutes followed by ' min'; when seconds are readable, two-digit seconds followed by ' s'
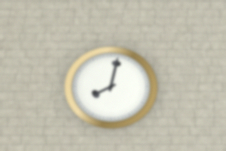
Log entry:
8 h 02 min
